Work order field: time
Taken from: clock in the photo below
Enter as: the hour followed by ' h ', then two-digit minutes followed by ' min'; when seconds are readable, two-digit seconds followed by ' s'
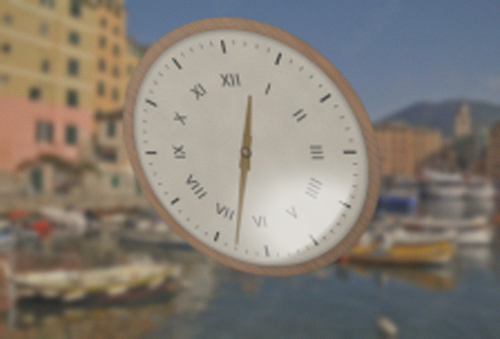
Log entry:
12 h 33 min
